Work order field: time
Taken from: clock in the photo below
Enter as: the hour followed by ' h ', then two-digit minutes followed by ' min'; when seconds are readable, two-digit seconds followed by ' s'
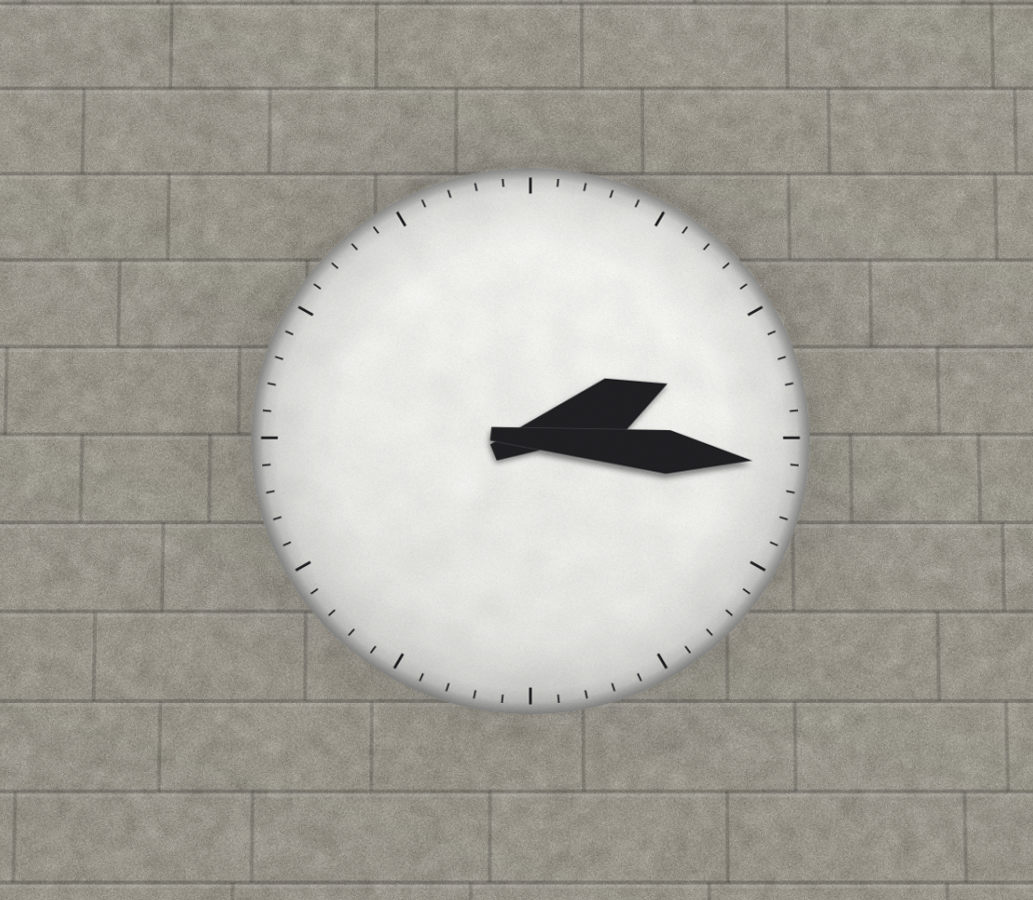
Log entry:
2 h 16 min
